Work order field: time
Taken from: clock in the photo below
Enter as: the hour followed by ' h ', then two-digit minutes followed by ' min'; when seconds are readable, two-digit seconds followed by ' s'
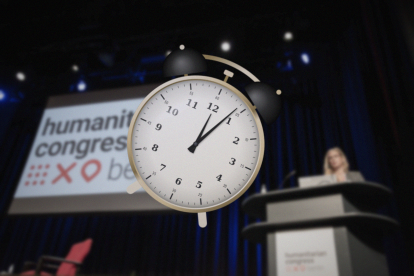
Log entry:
12 h 04 min
